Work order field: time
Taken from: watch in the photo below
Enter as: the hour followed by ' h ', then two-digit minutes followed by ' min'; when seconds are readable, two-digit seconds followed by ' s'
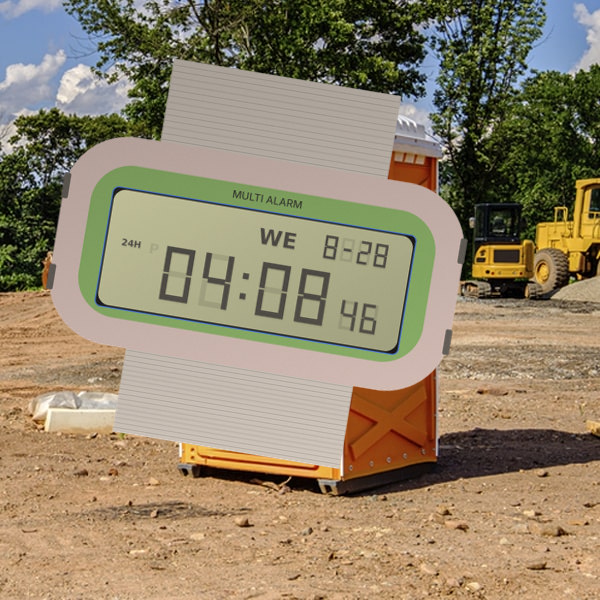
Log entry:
4 h 08 min 46 s
